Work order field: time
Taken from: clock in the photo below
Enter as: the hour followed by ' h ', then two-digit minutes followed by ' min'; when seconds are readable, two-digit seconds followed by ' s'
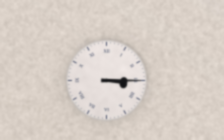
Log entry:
3 h 15 min
